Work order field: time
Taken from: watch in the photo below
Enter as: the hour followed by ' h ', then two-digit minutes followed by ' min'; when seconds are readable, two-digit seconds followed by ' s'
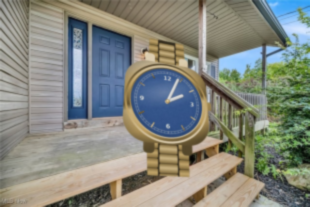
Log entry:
2 h 04 min
